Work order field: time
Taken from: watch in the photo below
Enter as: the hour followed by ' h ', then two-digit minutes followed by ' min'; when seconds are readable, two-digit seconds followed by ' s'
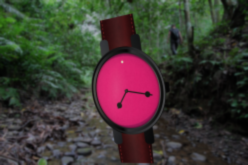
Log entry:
7 h 17 min
